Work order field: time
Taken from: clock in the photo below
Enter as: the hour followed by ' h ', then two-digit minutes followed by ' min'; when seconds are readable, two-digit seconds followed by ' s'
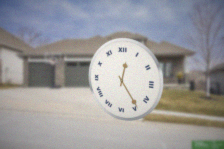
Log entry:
12 h 24 min
